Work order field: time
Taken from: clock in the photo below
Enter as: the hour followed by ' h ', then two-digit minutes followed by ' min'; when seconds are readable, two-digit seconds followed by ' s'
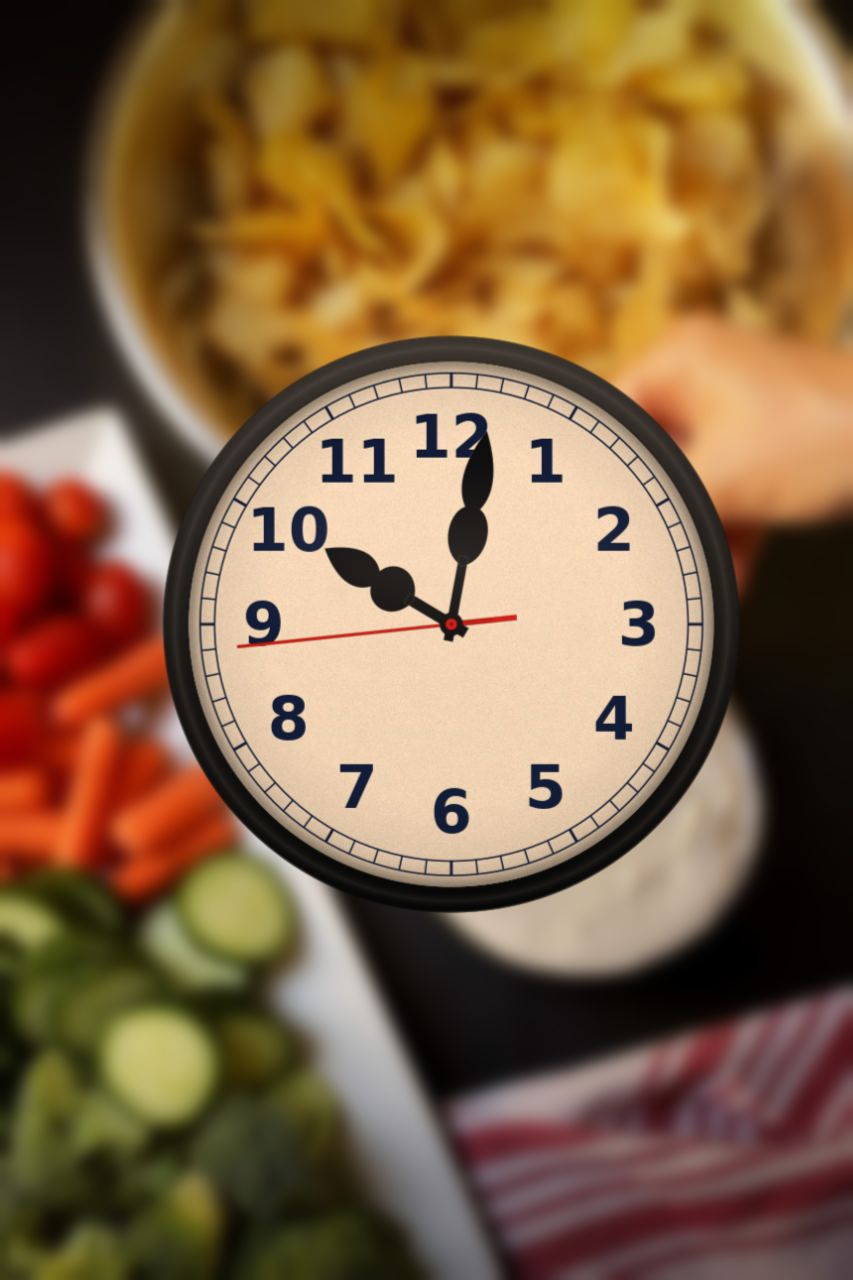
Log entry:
10 h 01 min 44 s
